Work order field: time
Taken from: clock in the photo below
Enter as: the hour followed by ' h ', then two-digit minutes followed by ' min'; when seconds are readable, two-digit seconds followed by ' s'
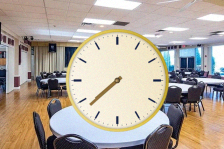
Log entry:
7 h 38 min
